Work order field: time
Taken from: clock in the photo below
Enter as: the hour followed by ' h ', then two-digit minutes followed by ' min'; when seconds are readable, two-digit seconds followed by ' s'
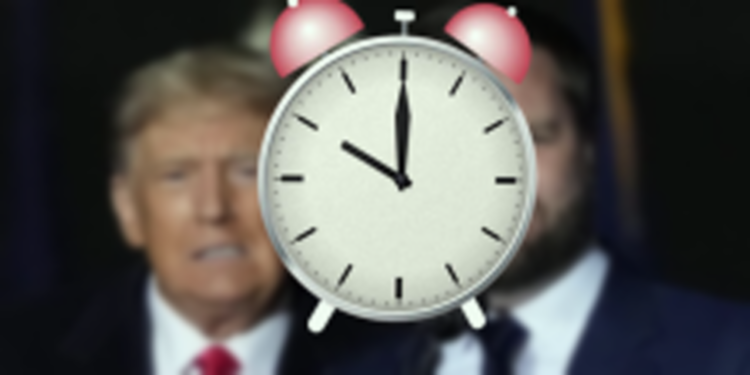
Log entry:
10 h 00 min
